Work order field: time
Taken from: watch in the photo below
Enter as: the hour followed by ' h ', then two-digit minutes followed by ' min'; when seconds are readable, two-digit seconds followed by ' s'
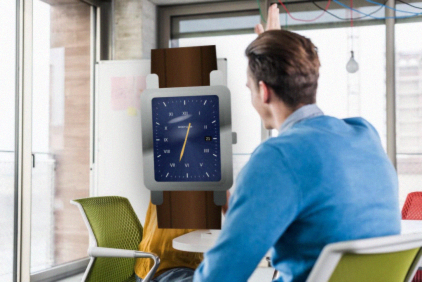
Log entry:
12 h 33 min
